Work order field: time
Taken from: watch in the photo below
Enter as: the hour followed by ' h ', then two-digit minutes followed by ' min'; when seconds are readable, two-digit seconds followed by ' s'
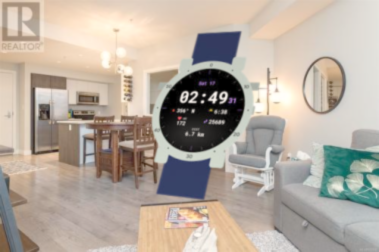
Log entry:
2 h 49 min
